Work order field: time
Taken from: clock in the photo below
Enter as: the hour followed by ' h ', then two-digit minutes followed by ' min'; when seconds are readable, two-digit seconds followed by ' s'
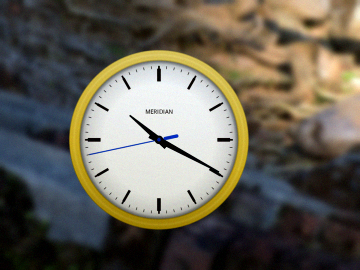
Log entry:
10 h 19 min 43 s
